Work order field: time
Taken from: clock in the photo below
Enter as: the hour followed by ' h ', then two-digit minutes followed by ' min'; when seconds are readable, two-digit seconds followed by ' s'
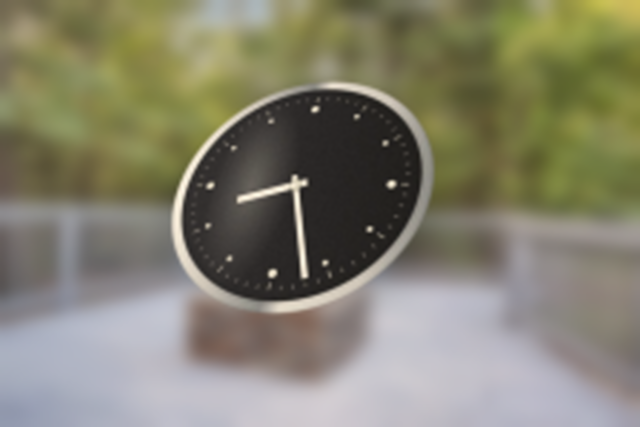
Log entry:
8 h 27 min
